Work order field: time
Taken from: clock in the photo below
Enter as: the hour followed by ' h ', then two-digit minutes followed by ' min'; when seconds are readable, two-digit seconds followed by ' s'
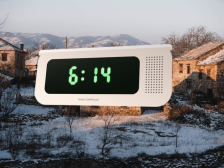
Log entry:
6 h 14 min
